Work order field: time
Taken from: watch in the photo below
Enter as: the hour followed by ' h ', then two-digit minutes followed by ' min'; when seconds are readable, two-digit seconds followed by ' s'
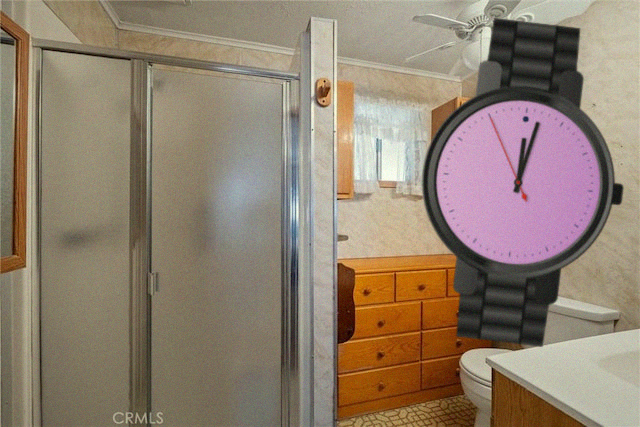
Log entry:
12 h 01 min 55 s
